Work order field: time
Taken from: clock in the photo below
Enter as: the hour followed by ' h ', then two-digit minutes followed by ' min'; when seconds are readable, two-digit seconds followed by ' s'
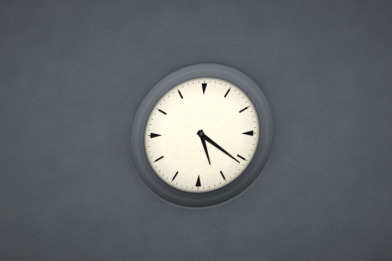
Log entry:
5 h 21 min
